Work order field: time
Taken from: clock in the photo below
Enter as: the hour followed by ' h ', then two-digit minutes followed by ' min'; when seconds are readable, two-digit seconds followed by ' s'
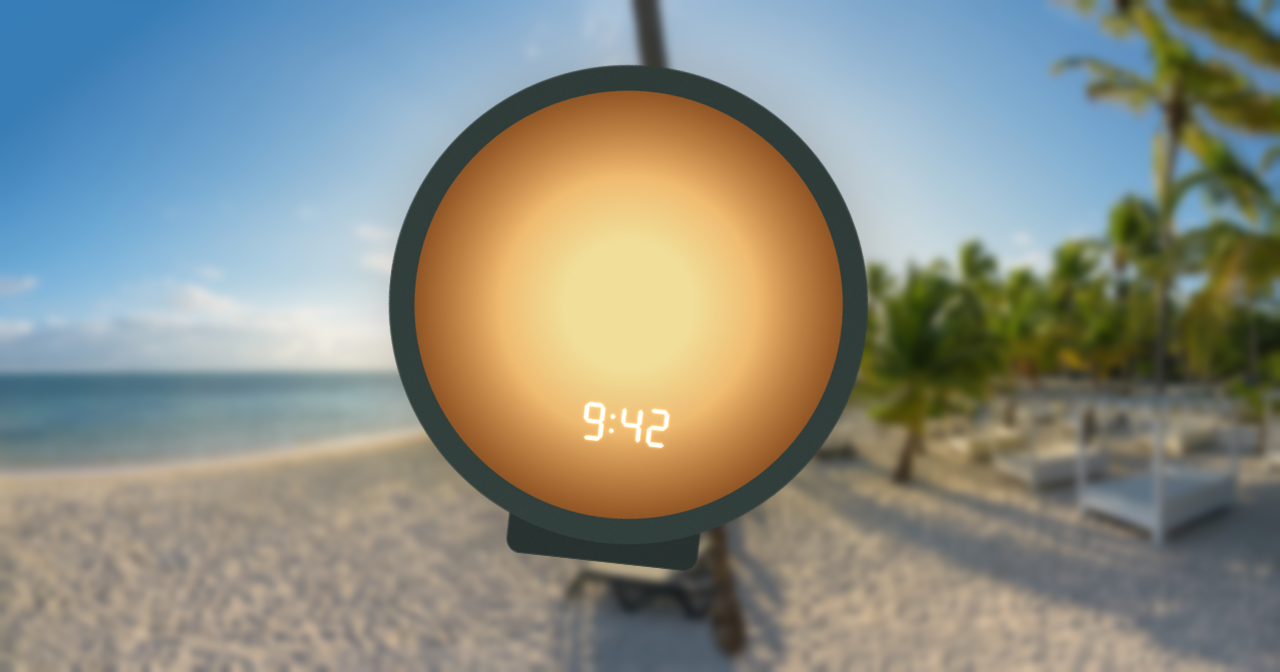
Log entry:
9 h 42 min
